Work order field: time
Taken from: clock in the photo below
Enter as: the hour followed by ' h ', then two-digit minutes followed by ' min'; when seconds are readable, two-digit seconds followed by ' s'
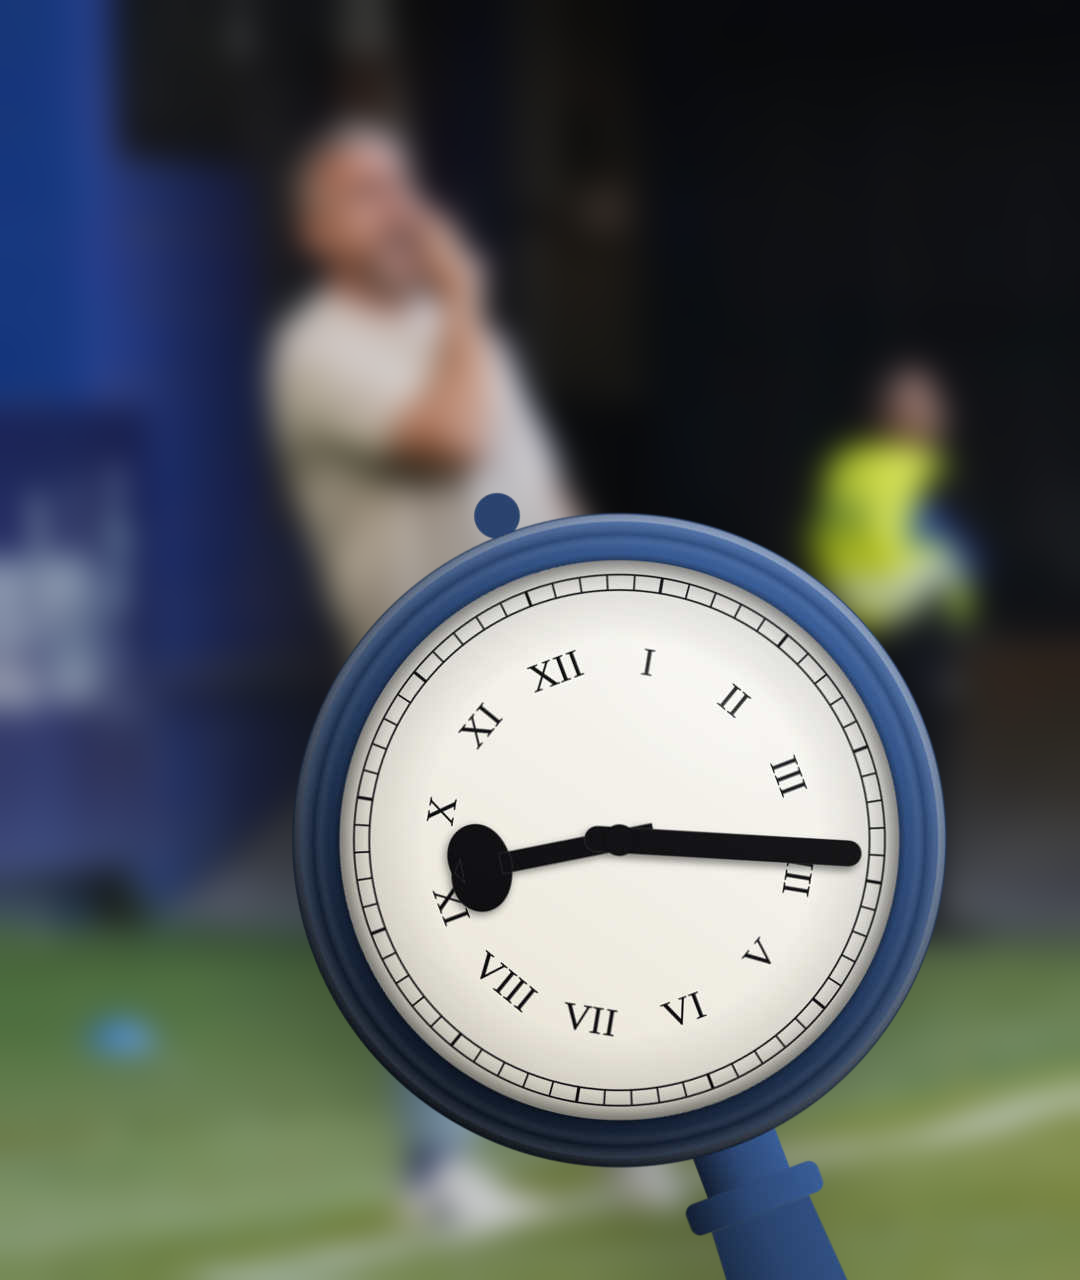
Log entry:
9 h 19 min
